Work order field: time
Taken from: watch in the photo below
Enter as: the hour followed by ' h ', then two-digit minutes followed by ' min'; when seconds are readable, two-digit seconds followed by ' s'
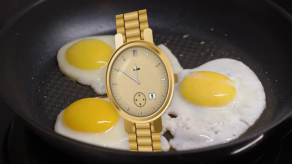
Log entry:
11 h 51 min
